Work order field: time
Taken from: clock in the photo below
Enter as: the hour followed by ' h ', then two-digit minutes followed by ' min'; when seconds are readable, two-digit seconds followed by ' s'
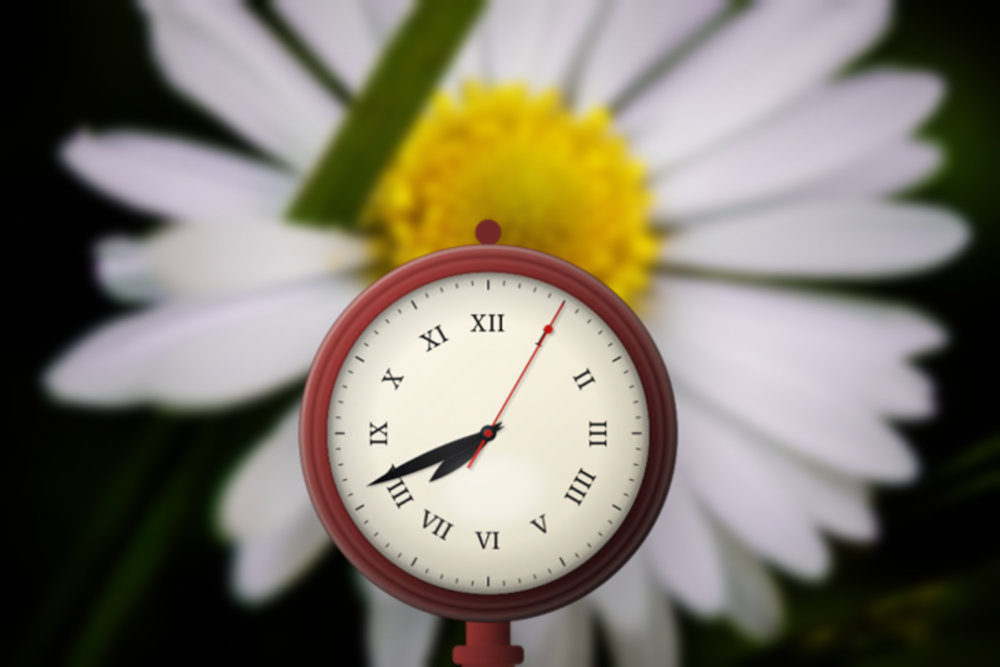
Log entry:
7 h 41 min 05 s
